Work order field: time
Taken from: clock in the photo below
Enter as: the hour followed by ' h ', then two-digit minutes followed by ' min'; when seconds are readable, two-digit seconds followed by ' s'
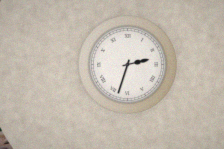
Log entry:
2 h 33 min
